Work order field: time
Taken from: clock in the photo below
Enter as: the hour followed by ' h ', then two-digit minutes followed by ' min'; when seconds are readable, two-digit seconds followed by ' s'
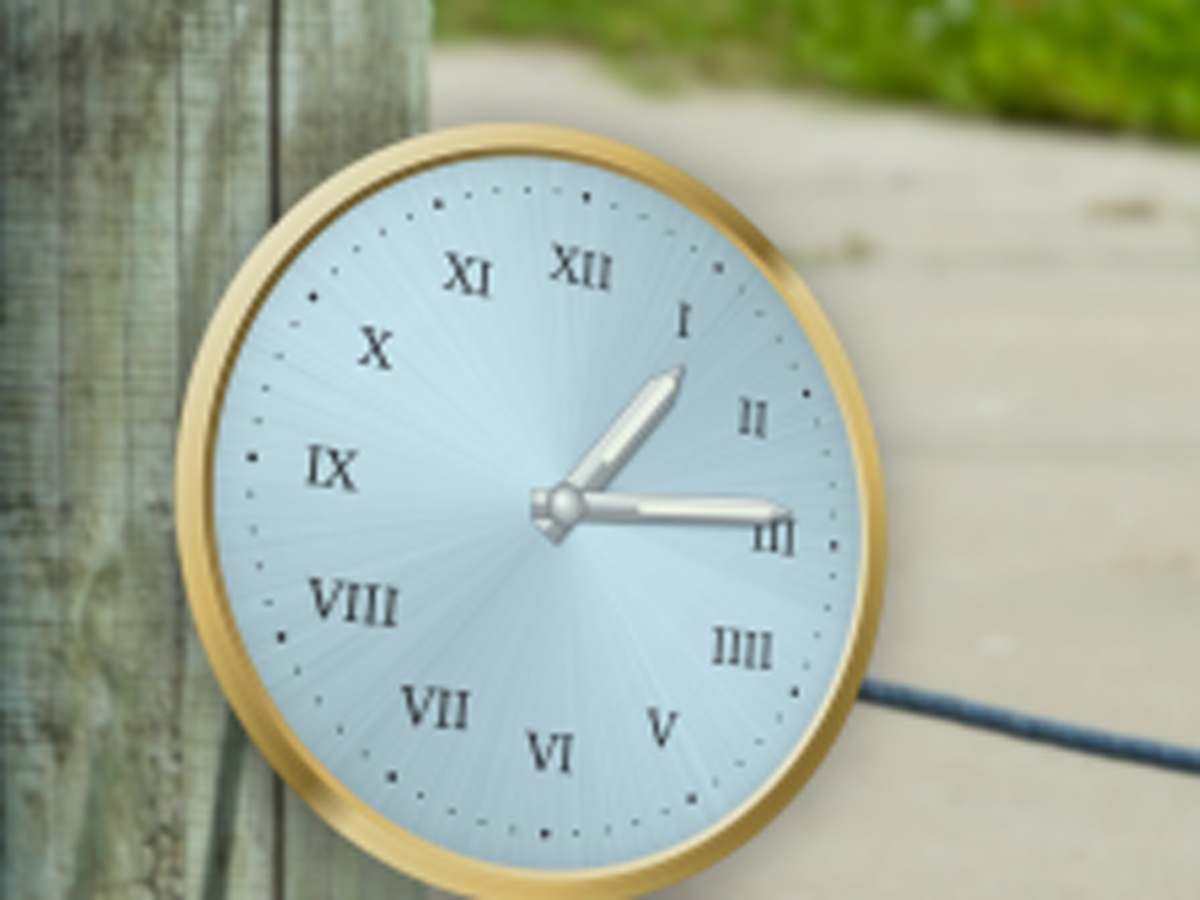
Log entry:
1 h 14 min
